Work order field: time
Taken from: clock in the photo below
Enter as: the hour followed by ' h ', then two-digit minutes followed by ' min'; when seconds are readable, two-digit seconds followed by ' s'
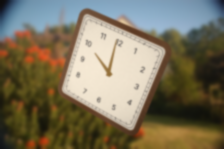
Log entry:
9 h 59 min
